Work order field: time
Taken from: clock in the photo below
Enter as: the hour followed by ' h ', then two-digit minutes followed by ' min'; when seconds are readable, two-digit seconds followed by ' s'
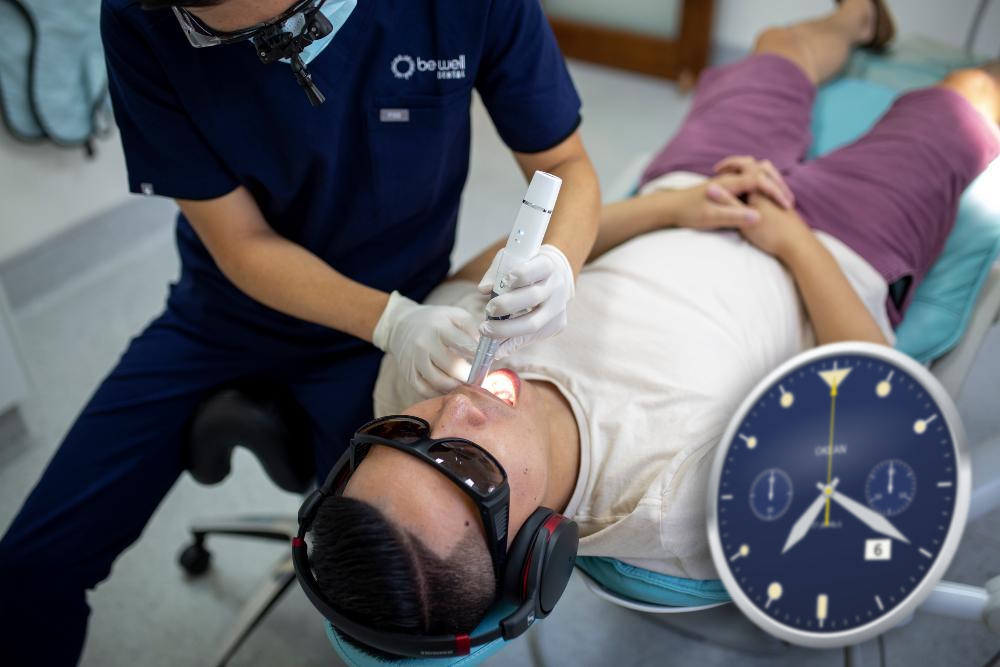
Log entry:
7 h 20 min
